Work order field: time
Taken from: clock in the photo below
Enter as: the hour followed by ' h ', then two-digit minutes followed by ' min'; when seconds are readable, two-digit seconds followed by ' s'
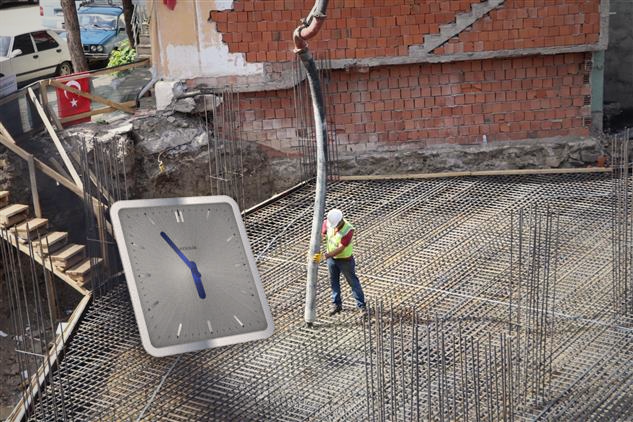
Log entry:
5 h 55 min
